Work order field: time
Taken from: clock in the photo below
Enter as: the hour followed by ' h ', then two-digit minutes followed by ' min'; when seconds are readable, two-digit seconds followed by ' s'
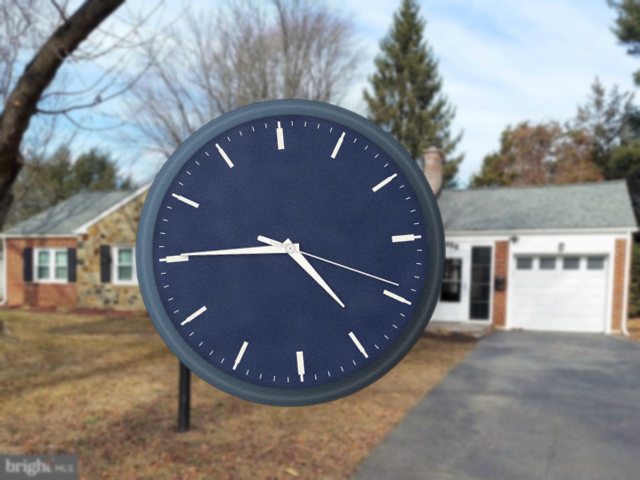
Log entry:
4 h 45 min 19 s
